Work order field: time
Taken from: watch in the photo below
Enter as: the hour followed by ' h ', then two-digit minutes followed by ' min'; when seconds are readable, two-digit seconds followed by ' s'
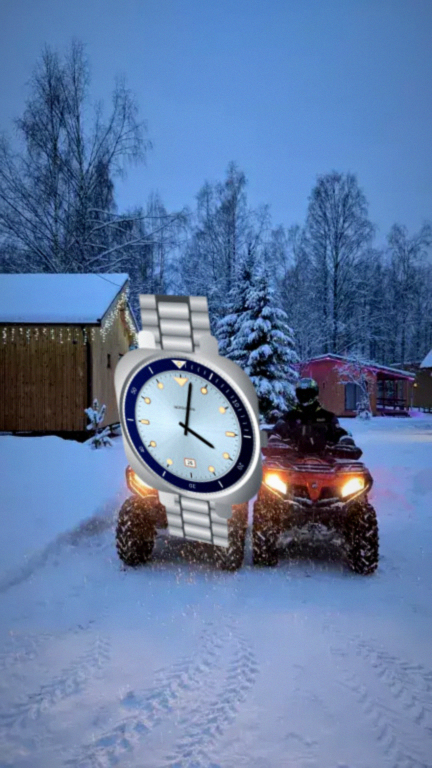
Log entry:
4 h 02 min
